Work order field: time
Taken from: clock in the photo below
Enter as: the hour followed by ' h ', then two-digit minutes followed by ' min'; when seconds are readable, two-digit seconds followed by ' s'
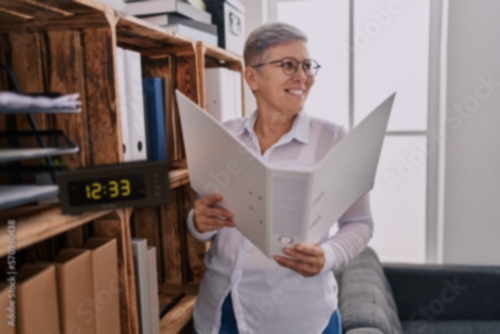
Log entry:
12 h 33 min
